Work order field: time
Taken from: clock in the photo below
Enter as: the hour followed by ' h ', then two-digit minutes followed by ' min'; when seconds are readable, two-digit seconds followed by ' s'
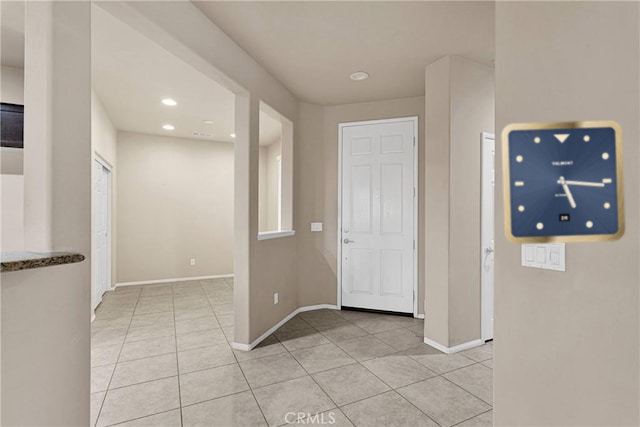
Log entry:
5 h 16 min
